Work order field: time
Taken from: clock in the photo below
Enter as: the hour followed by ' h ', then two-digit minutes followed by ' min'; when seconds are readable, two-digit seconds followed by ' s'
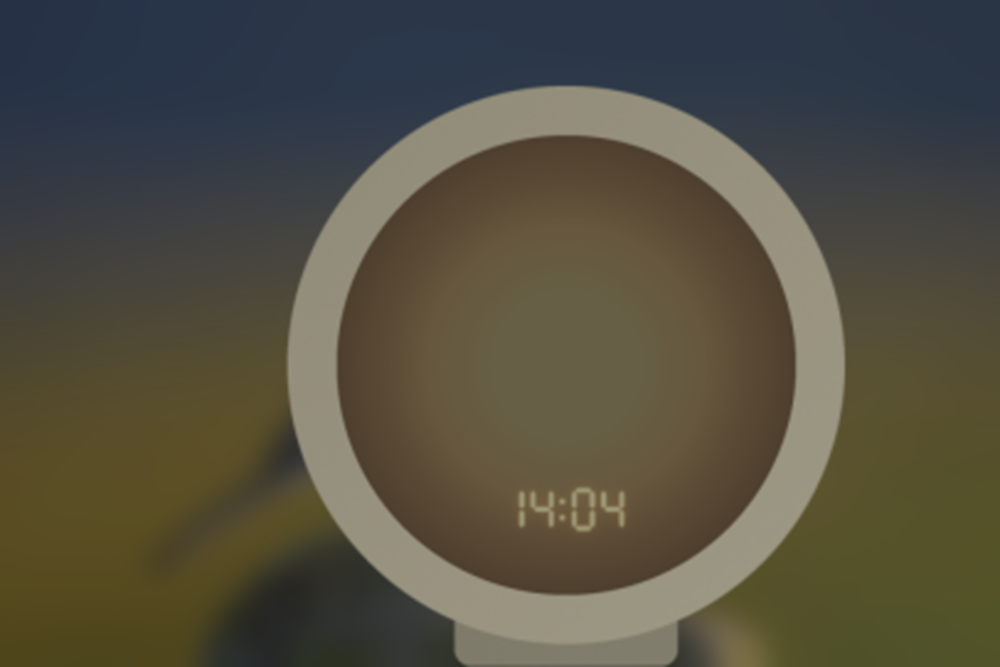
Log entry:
14 h 04 min
